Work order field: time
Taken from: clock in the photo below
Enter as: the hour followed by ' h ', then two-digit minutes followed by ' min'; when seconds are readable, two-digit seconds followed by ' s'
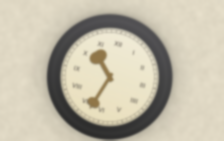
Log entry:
10 h 33 min
